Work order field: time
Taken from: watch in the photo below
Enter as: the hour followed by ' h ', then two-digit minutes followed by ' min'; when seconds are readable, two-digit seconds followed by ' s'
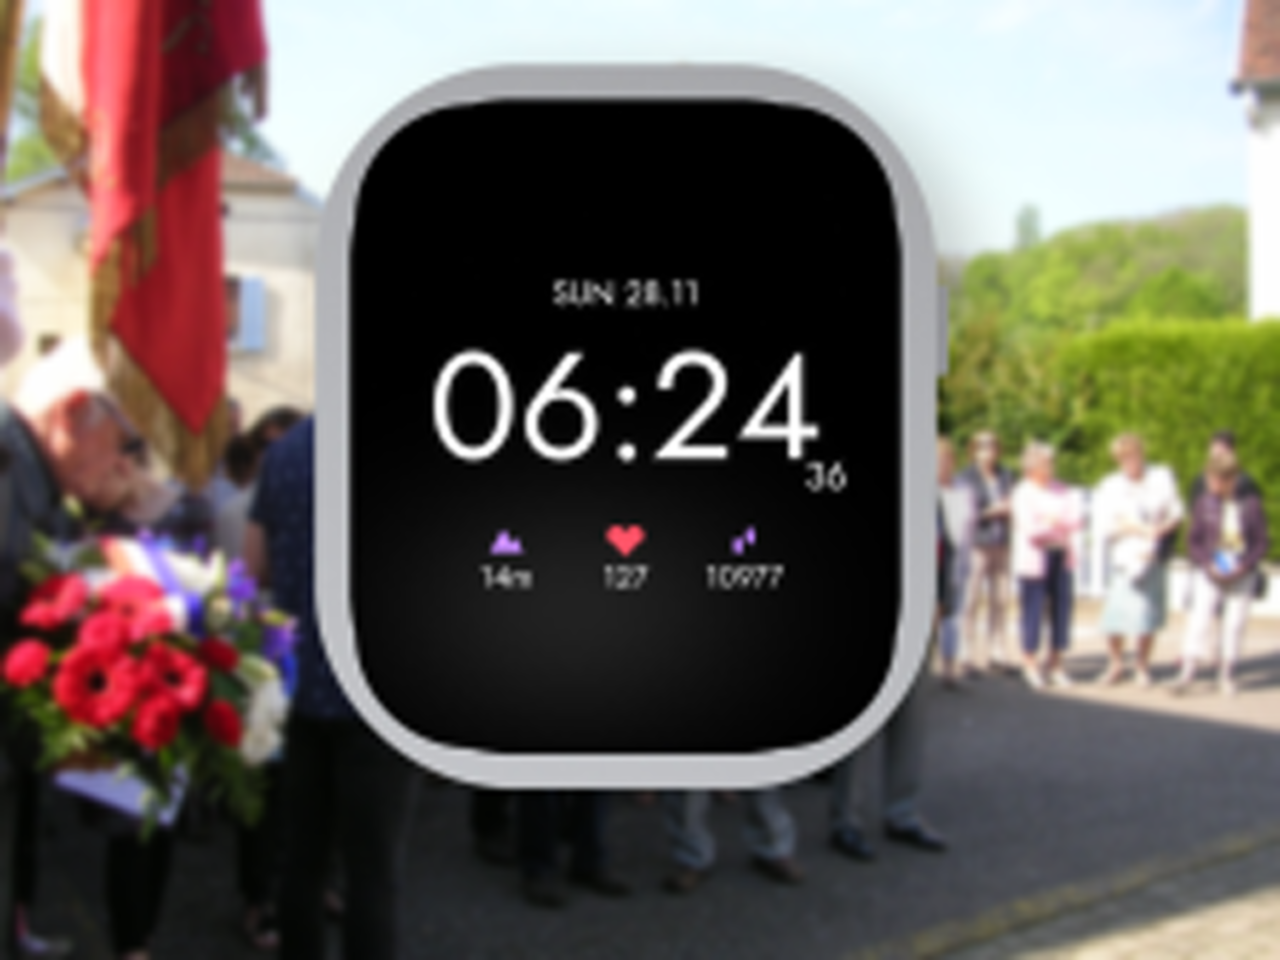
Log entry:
6 h 24 min
